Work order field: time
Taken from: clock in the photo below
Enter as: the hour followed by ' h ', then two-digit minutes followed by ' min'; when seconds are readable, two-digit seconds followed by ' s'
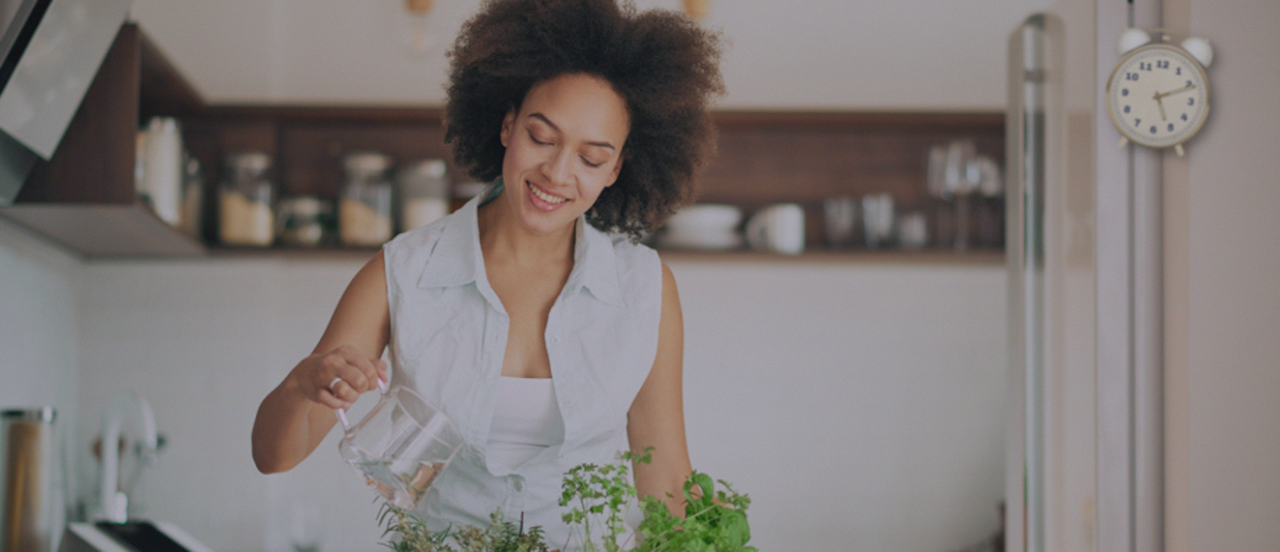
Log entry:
5 h 11 min
